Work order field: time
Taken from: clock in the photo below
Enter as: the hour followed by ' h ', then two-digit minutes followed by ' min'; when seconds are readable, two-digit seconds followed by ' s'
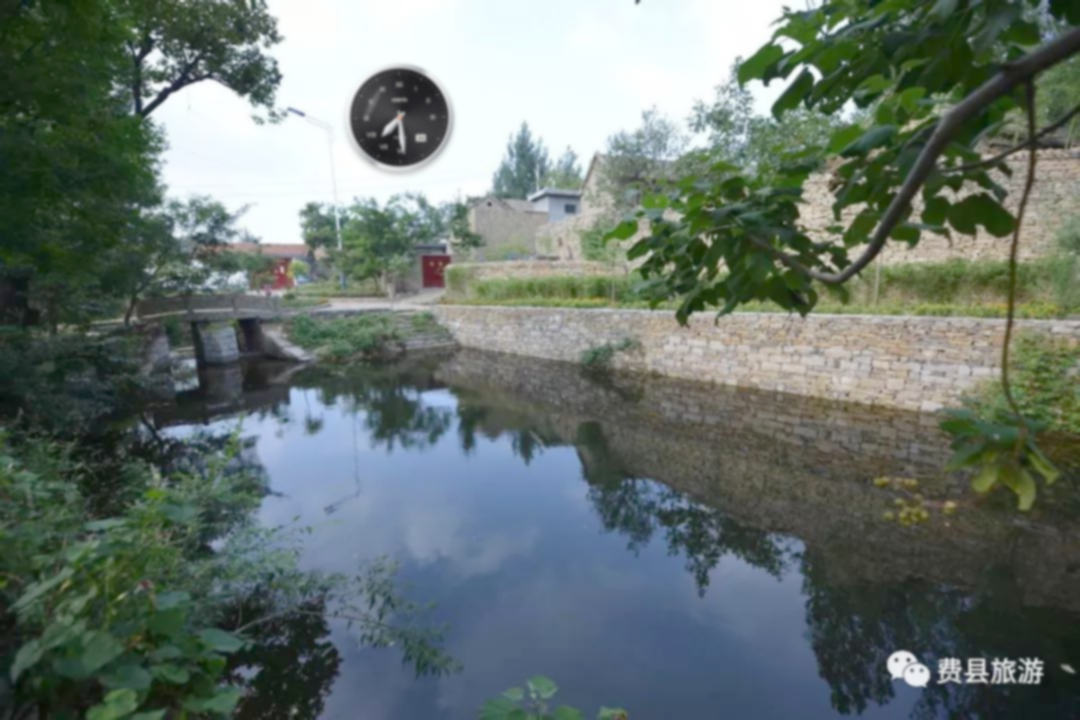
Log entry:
7 h 29 min
